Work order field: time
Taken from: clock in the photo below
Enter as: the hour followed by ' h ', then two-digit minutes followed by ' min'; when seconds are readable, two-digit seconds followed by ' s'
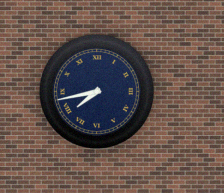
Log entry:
7 h 43 min
